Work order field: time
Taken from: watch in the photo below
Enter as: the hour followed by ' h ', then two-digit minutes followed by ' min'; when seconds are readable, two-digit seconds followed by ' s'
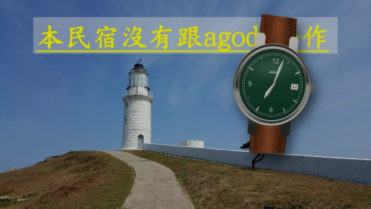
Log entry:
7 h 03 min
